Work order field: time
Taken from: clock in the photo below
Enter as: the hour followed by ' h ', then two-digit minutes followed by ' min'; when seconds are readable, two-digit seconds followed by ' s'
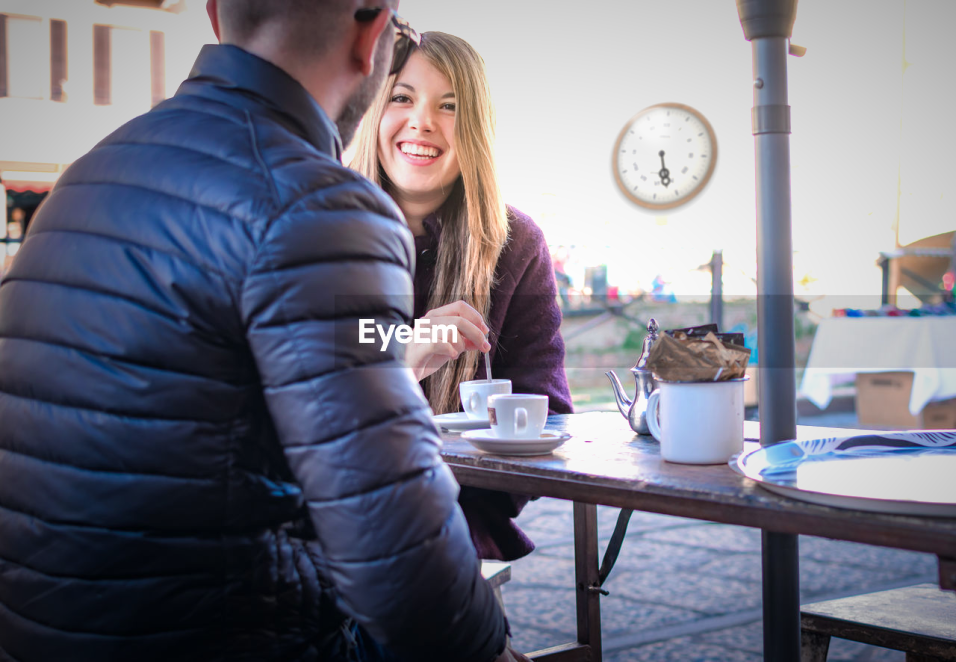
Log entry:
5 h 27 min
